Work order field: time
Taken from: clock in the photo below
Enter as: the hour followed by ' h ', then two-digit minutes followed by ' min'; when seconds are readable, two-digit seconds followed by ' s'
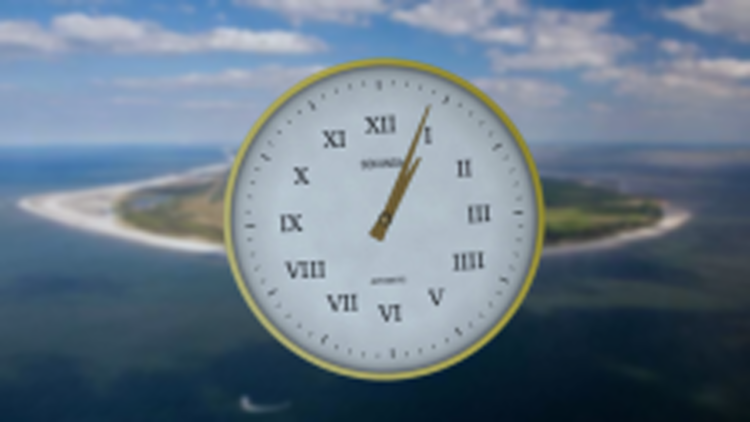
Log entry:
1 h 04 min
